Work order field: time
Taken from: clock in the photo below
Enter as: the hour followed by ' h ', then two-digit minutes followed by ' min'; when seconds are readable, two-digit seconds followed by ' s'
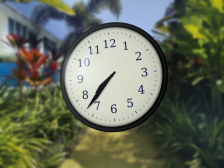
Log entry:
7 h 37 min
